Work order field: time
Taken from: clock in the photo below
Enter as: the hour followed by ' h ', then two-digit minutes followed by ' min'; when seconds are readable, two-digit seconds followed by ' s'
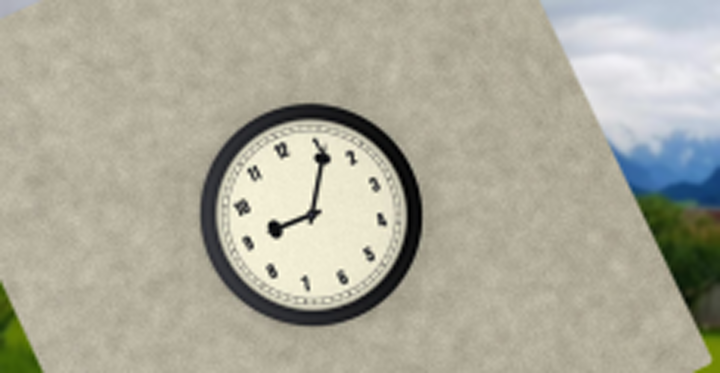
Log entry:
9 h 06 min
